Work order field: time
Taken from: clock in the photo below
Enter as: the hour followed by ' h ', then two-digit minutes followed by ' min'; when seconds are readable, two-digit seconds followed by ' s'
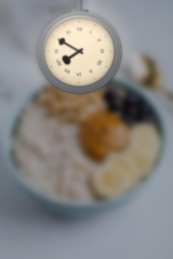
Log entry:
7 h 50 min
